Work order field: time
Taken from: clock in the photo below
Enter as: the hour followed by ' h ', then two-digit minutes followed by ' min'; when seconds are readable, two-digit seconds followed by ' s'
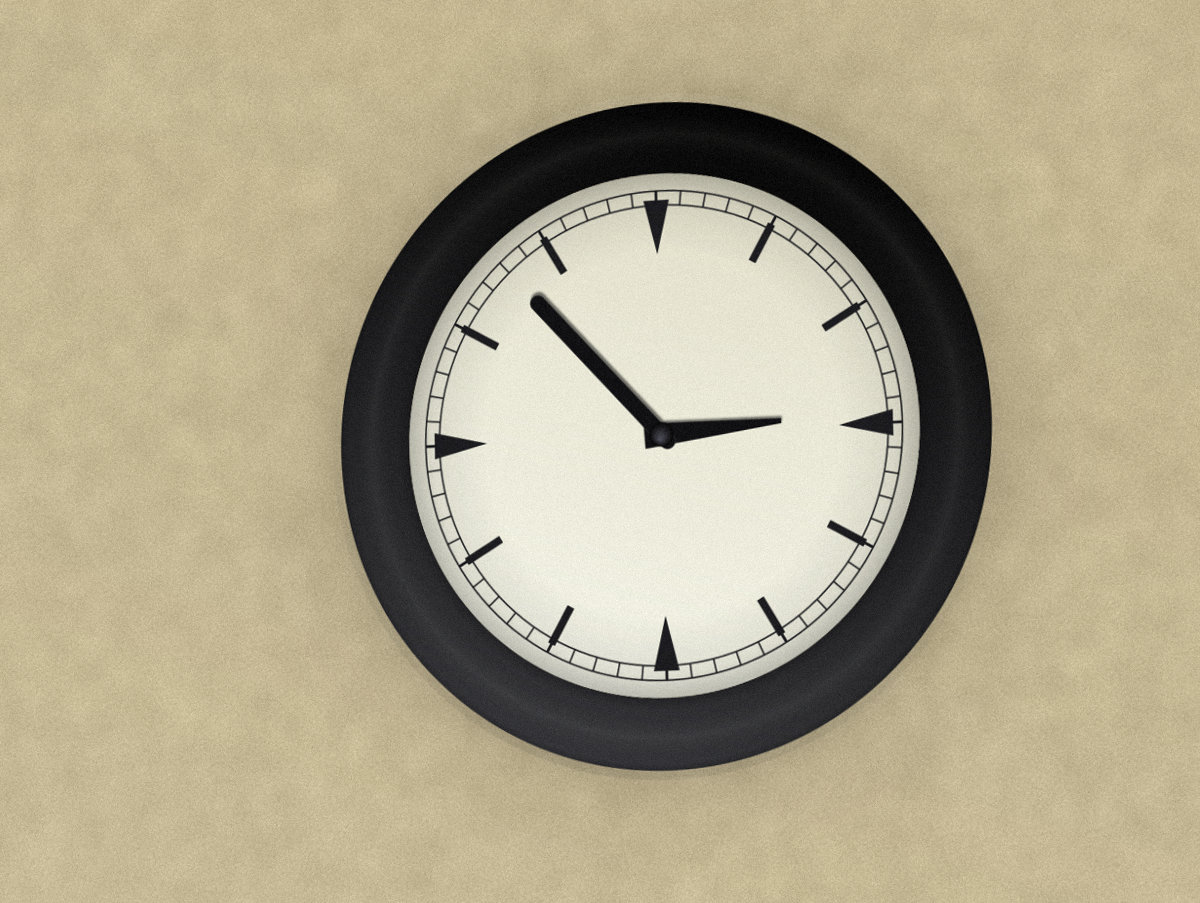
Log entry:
2 h 53 min
